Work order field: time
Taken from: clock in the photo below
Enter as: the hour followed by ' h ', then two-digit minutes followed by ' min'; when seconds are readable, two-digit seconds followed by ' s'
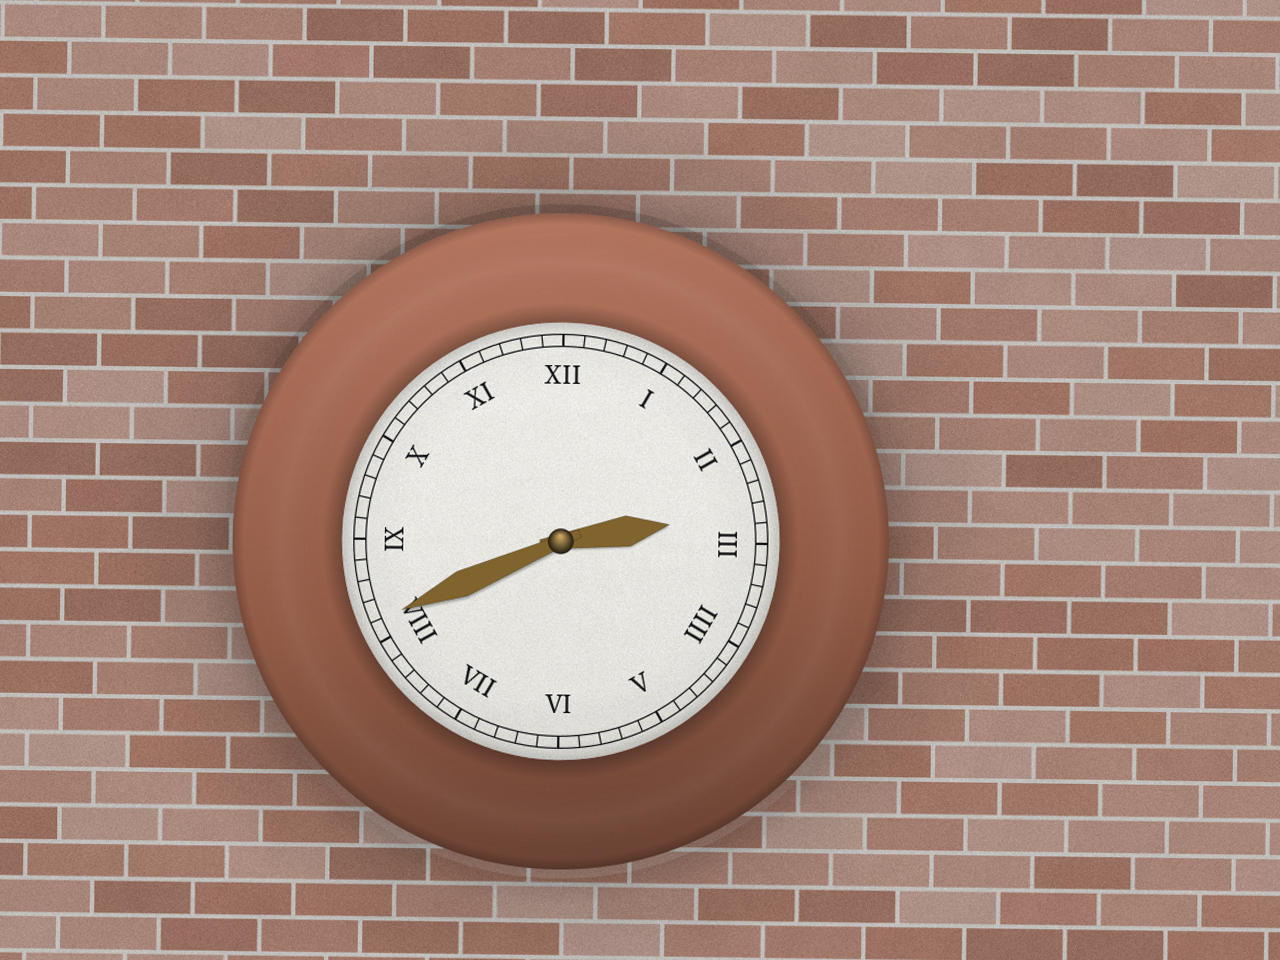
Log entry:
2 h 41 min
